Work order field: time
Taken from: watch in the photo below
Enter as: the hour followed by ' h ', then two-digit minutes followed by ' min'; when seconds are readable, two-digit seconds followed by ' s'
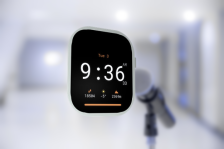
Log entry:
9 h 36 min
